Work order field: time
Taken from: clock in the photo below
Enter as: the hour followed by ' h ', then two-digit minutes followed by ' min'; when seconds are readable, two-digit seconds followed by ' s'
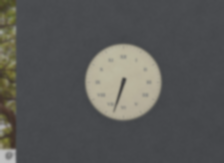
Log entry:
6 h 33 min
